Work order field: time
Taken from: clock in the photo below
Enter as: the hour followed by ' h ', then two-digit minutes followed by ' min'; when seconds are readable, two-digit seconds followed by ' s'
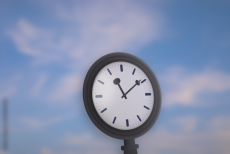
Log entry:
11 h 09 min
